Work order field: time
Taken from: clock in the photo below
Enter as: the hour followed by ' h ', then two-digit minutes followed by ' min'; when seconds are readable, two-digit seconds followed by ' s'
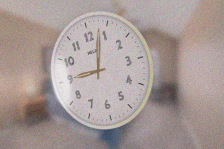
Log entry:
9 h 03 min
